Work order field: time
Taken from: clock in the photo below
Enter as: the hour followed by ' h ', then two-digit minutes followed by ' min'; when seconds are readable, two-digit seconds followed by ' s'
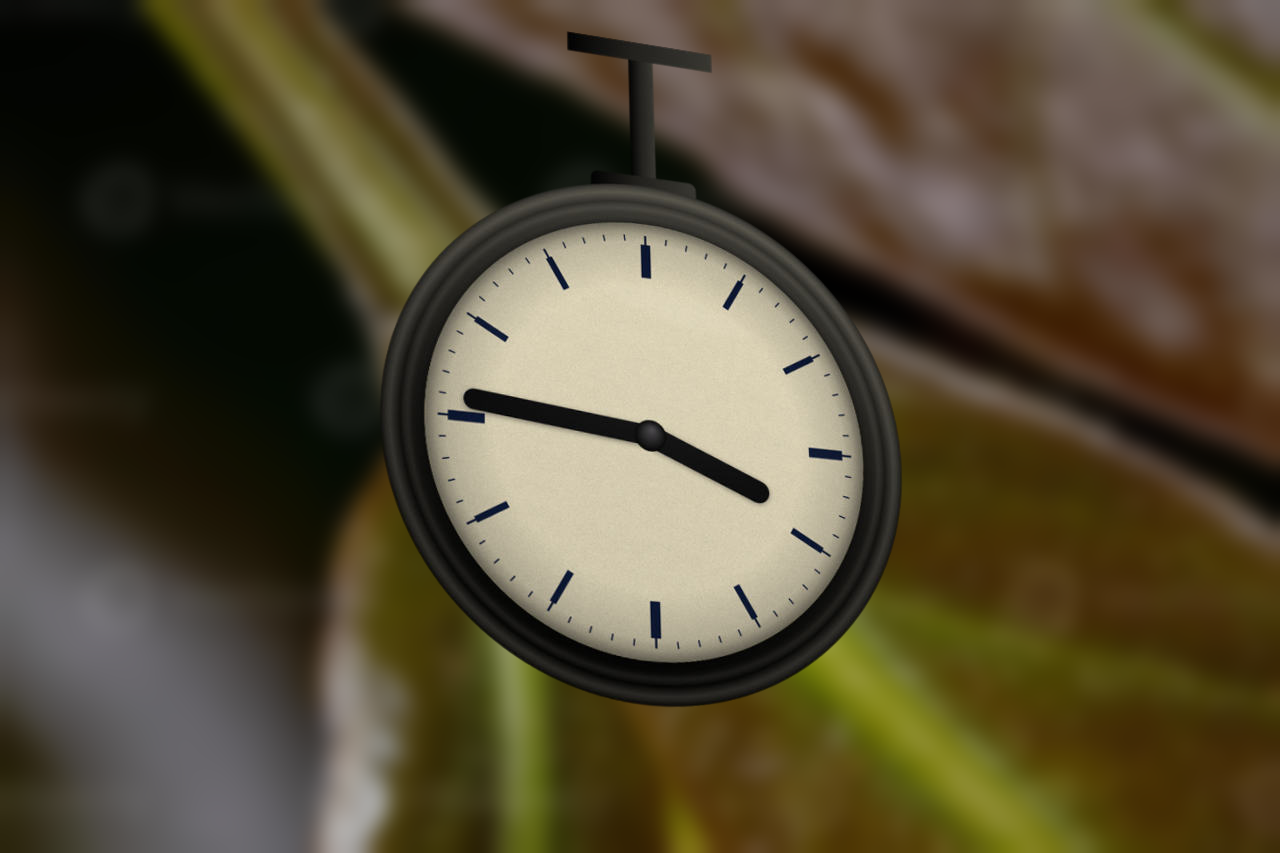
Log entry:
3 h 46 min
